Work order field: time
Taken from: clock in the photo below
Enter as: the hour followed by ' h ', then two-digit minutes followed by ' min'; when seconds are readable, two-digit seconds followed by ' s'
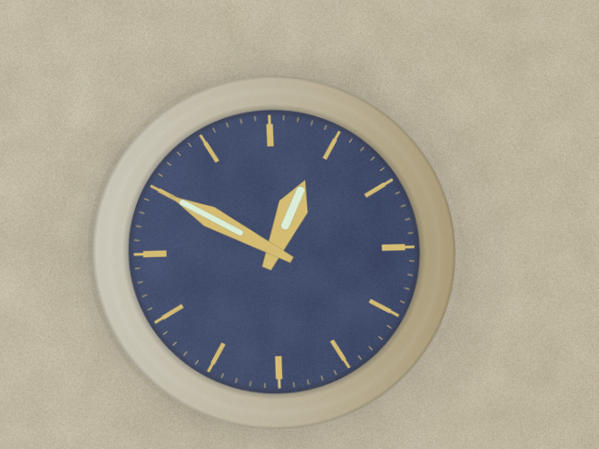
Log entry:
12 h 50 min
